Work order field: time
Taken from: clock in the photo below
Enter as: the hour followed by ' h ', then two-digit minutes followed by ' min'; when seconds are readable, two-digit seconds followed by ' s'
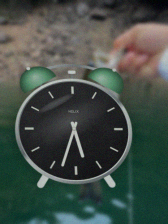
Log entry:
5 h 33 min
